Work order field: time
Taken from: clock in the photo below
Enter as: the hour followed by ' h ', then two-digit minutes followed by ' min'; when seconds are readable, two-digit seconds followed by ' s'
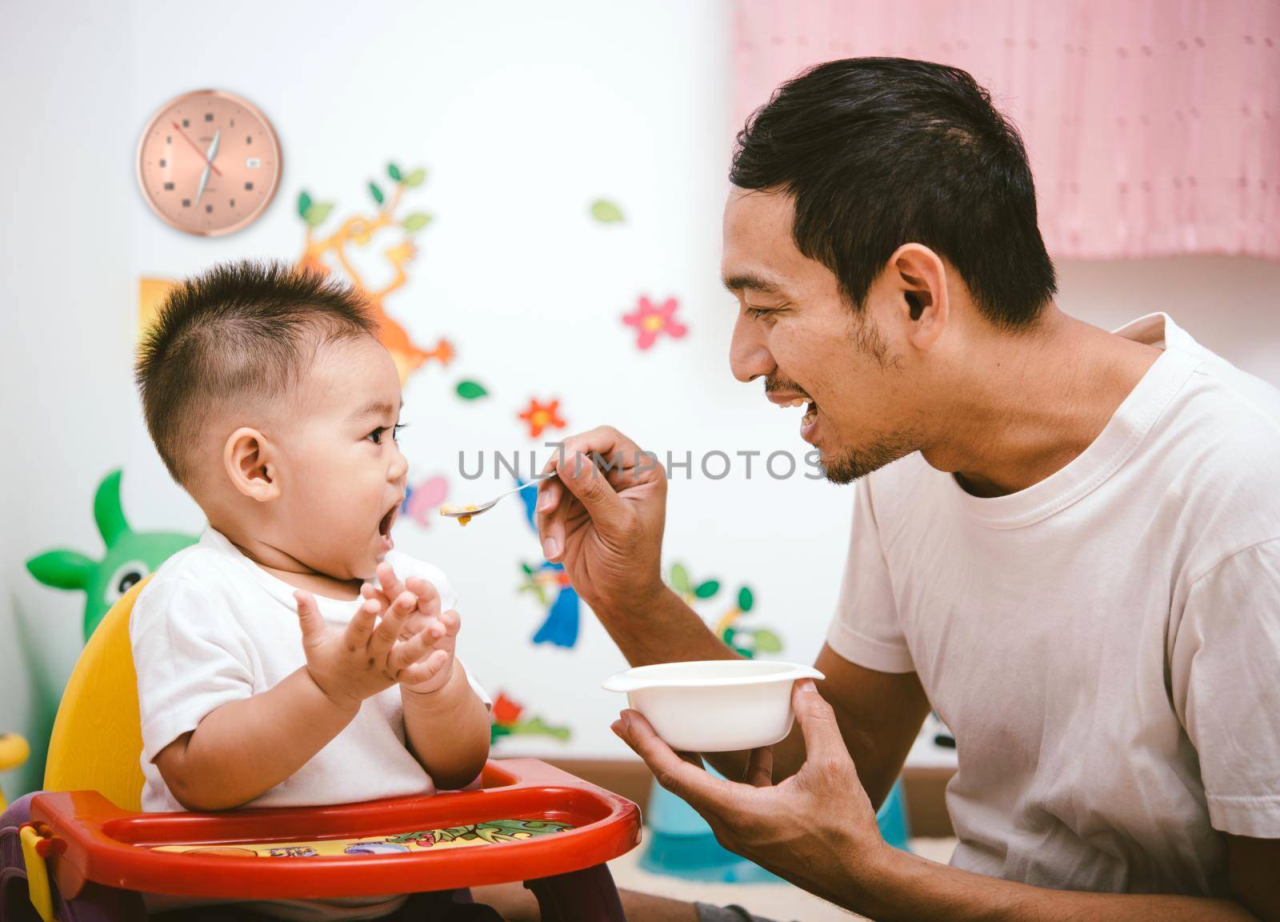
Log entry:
12 h 32 min 53 s
